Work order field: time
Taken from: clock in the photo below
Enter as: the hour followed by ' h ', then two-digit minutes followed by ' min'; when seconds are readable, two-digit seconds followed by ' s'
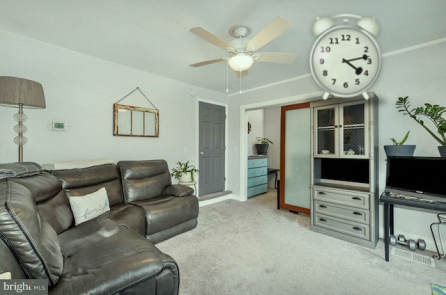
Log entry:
4 h 13 min
